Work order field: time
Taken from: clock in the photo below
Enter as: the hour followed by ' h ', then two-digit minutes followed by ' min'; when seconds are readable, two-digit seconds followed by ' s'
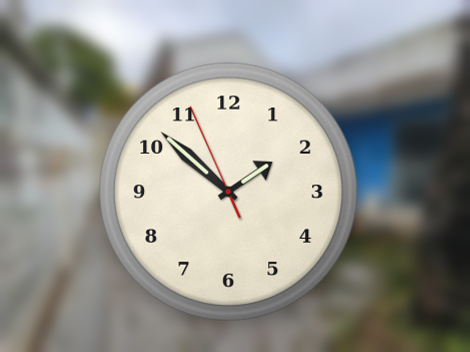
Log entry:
1 h 51 min 56 s
